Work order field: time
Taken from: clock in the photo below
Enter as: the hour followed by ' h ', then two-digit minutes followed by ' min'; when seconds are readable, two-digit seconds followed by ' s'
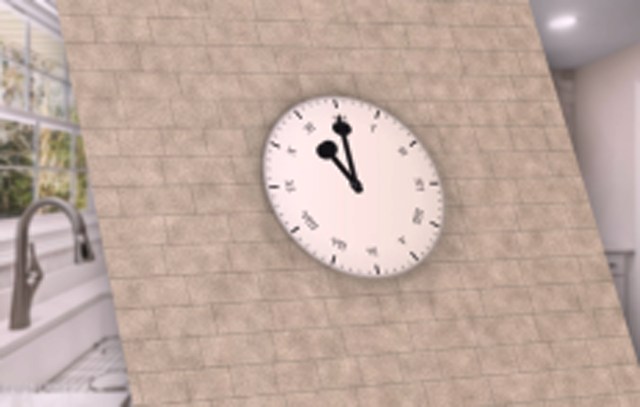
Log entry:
11 h 00 min
